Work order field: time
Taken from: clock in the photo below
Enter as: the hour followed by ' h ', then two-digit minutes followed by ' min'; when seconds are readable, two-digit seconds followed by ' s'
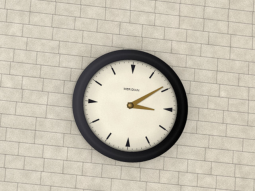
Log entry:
3 h 09 min
